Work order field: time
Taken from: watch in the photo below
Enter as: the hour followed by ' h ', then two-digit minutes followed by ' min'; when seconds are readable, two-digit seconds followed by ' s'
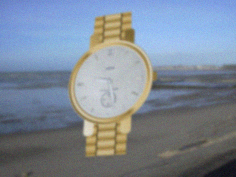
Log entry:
9 h 28 min
